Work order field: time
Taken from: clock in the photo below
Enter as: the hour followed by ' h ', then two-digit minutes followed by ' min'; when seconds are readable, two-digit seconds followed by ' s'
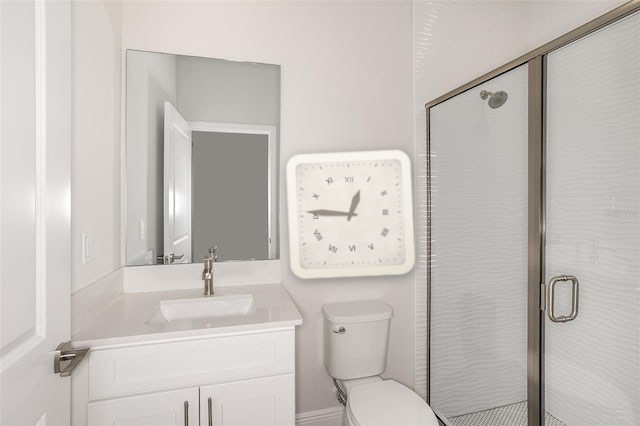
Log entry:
12 h 46 min
